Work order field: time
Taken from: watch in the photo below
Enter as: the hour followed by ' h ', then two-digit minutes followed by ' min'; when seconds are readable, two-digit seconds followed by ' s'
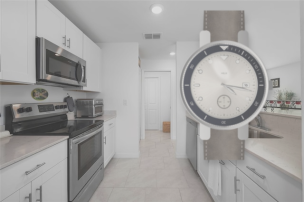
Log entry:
4 h 17 min
